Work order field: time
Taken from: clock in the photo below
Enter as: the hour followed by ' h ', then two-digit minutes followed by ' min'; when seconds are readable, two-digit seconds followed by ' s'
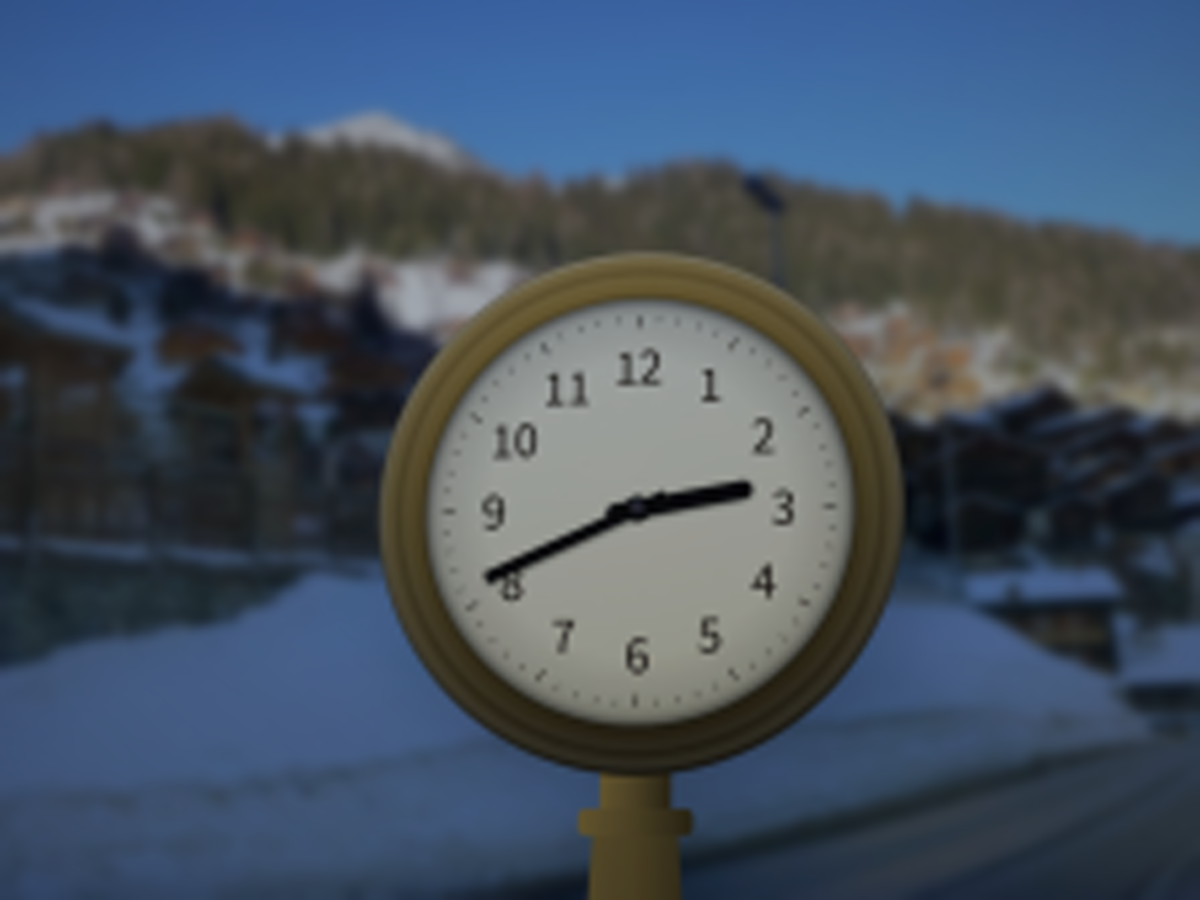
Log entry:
2 h 41 min
